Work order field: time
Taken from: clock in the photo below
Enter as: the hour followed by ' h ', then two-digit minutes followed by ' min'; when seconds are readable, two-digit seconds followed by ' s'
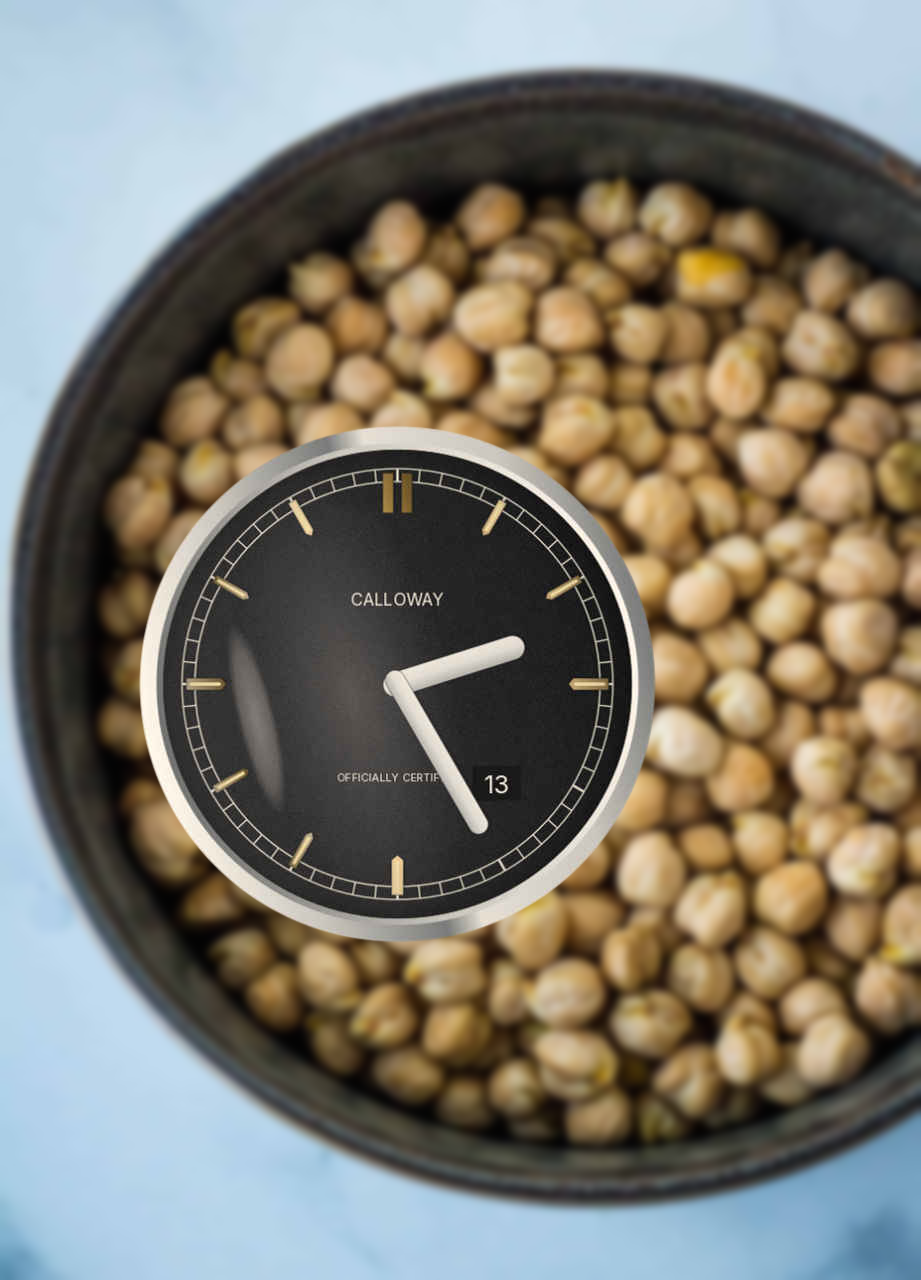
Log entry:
2 h 25 min
